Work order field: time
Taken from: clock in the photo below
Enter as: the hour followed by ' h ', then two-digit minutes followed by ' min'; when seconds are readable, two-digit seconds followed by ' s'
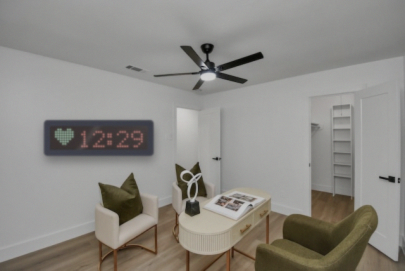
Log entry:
12 h 29 min
